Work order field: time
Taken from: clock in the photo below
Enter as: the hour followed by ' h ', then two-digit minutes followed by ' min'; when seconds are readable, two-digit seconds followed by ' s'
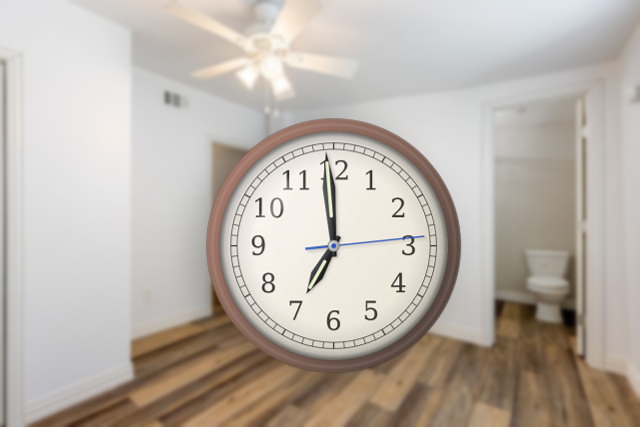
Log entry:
6 h 59 min 14 s
